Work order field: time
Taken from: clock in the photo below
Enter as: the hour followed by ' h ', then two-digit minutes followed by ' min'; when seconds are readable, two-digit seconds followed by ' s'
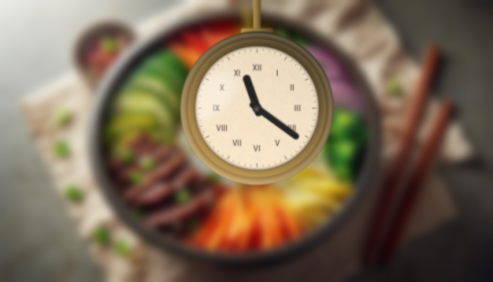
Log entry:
11 h 21 min
